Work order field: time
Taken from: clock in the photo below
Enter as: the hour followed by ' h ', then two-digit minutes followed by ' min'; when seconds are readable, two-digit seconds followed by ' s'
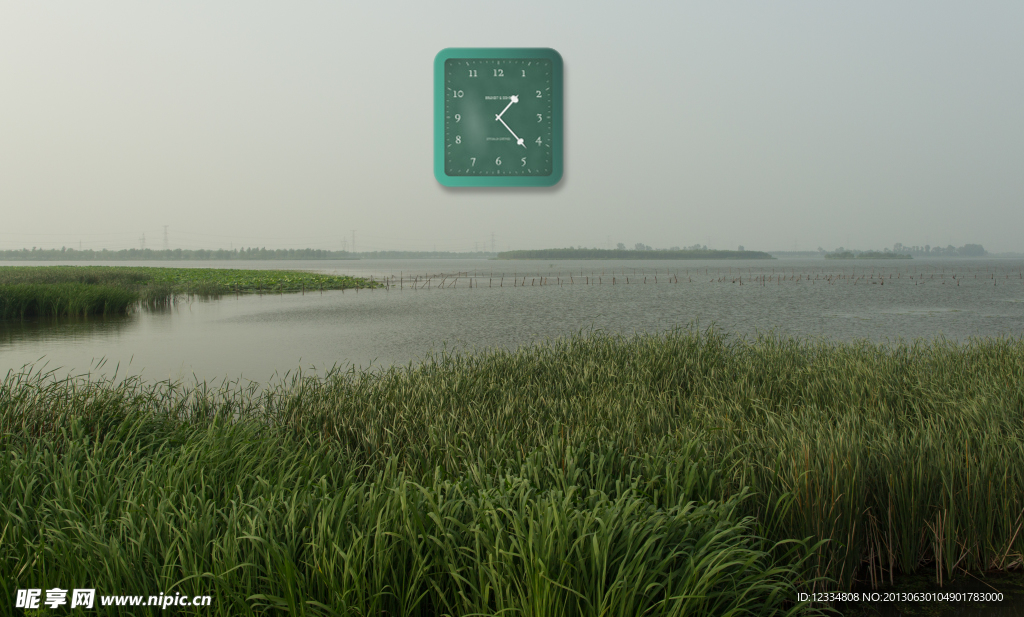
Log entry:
1 h 23 min
